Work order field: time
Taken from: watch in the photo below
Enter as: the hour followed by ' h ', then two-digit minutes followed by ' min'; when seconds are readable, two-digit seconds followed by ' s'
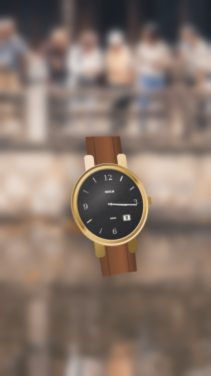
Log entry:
3 h 16 min
